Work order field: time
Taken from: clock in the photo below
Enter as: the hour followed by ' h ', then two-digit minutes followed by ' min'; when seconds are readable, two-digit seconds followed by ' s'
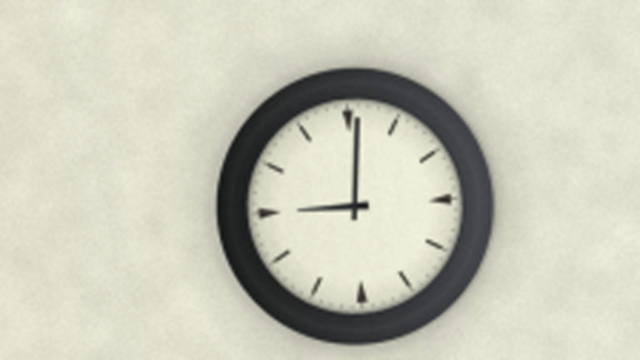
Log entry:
9 h 01 min
